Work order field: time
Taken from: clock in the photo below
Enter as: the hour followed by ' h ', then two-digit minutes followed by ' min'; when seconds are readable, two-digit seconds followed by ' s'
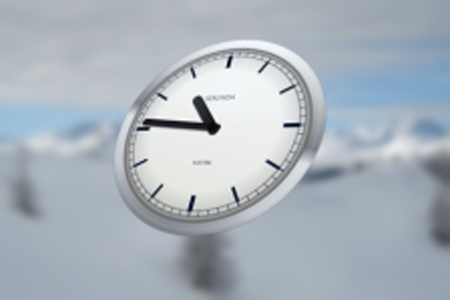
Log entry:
10 h 46 min
